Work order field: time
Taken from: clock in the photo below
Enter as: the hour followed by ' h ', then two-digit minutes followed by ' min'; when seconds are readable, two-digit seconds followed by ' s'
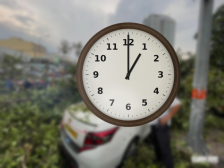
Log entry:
1 h 00 min
